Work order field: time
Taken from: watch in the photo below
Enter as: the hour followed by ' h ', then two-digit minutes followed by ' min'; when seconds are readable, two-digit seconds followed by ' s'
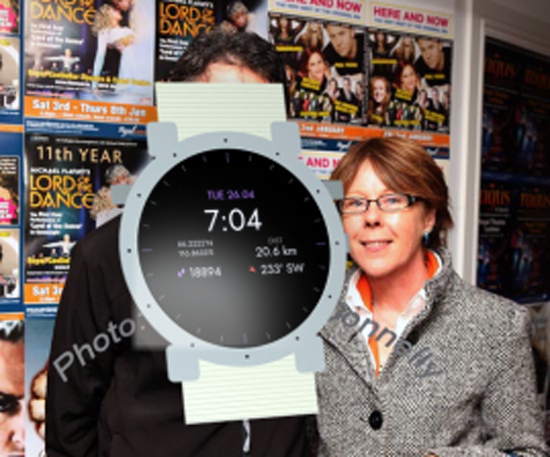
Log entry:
7 h 04 min
